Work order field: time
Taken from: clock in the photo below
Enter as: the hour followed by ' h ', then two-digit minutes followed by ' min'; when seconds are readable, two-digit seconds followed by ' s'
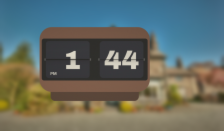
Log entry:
1 h 44 min
